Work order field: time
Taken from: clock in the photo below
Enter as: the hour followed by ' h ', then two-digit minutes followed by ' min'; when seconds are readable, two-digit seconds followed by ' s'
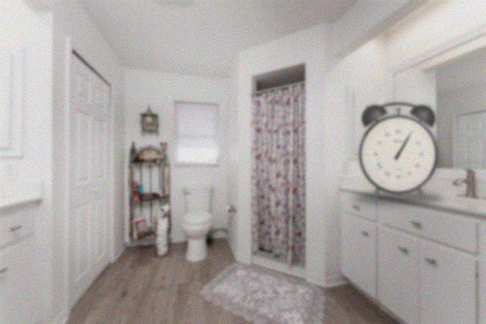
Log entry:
1 h 05 min
